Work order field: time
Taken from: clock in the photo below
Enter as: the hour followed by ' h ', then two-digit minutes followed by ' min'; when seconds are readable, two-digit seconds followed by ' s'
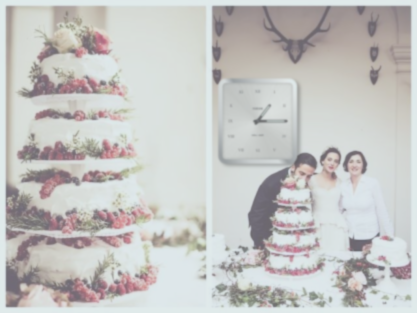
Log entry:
1 h 15 min
